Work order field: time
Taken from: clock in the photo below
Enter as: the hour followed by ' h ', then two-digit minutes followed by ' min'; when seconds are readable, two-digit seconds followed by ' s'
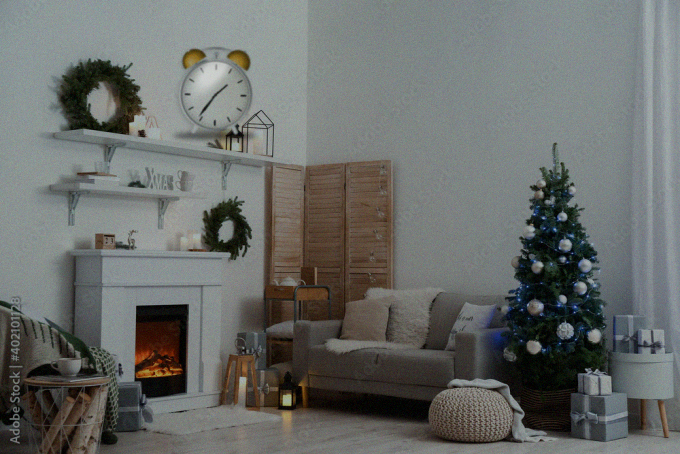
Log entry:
1 h 36 min
